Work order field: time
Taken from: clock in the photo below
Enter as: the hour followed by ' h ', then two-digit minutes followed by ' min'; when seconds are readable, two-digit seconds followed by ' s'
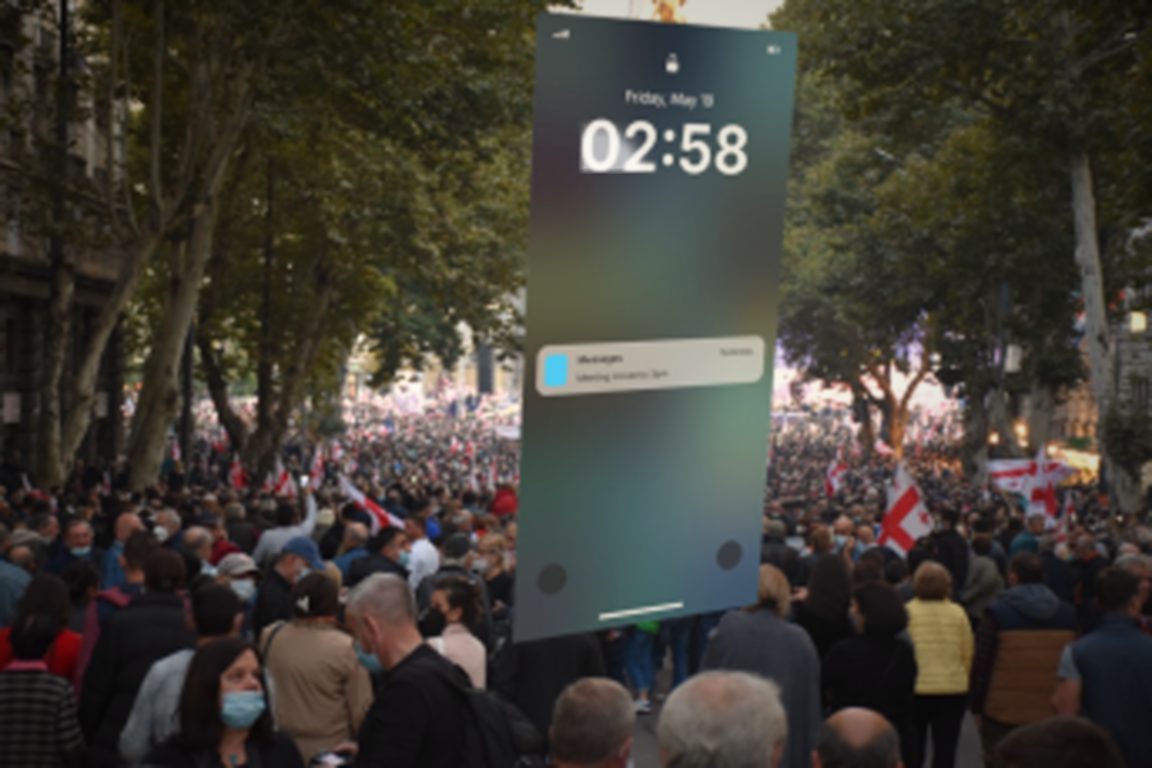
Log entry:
2 h 58 min
